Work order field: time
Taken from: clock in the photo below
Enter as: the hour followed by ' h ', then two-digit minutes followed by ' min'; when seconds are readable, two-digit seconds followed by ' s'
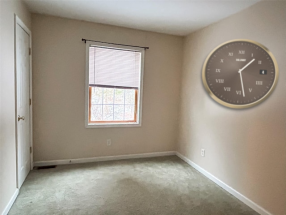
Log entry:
1 h 28 min
